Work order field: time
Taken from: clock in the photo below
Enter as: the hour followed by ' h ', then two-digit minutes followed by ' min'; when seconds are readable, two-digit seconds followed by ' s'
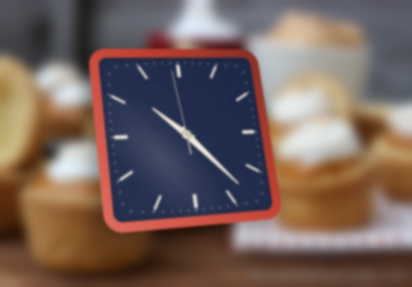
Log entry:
10 h 22 min 59 s
